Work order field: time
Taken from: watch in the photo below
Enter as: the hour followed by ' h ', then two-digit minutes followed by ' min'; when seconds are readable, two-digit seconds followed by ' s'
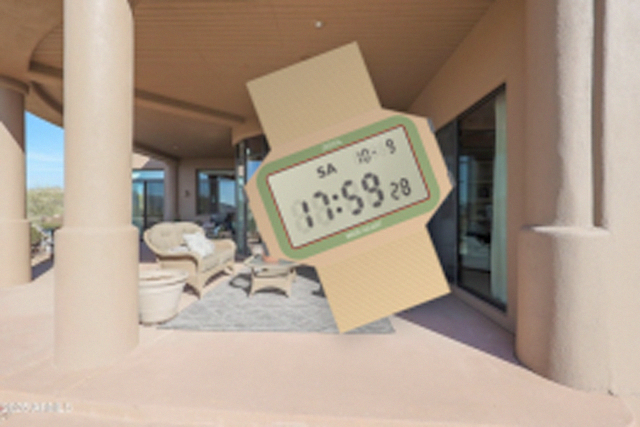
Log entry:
17 h 59 min 28 s
